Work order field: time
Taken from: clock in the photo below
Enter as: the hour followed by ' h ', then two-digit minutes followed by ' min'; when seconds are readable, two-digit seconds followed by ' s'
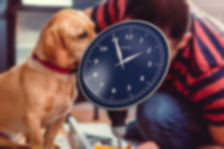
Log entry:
1 h 55 min
